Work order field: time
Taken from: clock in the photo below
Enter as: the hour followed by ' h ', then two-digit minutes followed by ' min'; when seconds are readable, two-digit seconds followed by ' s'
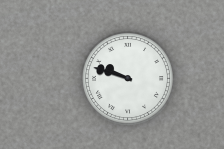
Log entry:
9 h 48 min
